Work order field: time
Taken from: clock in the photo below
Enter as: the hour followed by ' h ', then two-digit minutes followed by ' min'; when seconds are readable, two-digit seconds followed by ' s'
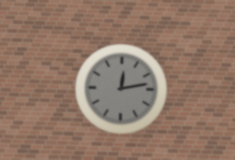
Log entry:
12 h 13 min
